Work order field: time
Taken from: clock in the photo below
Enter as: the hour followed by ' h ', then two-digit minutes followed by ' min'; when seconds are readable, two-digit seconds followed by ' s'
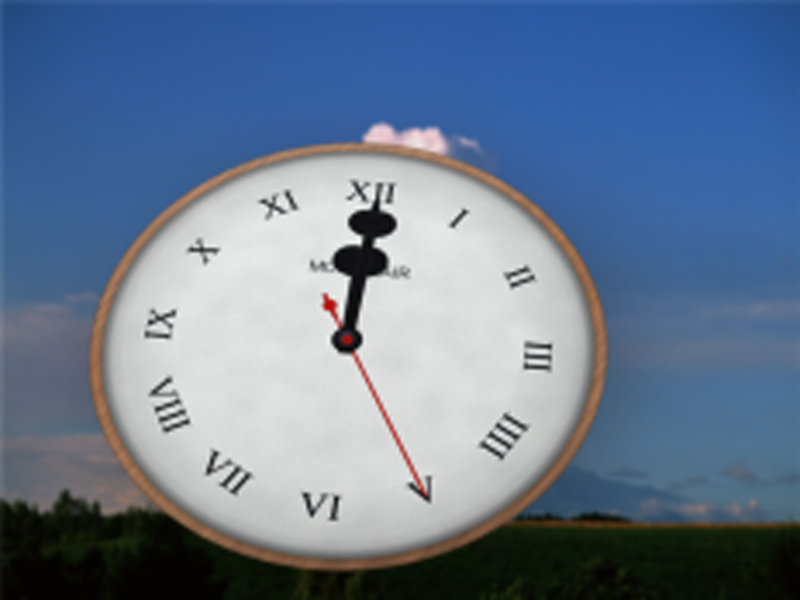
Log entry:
12 h 00 min 25 s
